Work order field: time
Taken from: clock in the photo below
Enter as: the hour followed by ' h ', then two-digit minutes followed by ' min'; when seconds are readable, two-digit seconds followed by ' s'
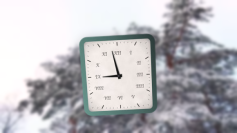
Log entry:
8 h 58 min
